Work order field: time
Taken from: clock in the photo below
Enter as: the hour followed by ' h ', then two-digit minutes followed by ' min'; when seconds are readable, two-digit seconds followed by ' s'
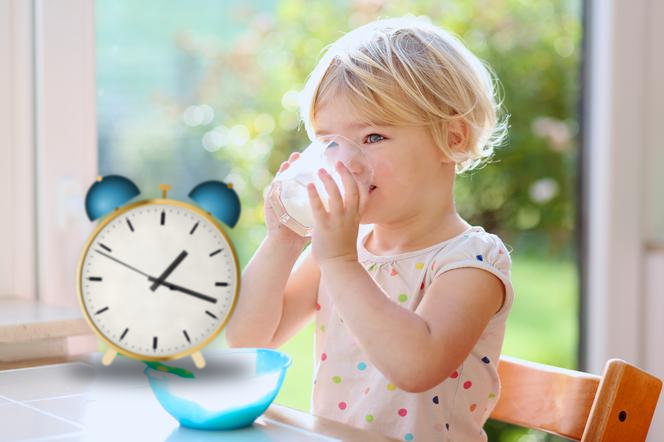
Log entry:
1 h 17 min 49 s
